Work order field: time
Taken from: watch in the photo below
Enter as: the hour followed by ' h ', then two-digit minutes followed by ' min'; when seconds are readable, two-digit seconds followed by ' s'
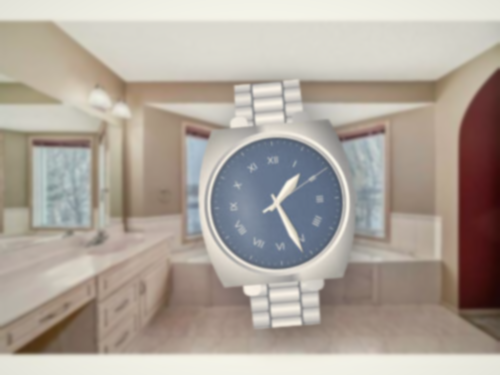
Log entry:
1 h 26 min 10 s
